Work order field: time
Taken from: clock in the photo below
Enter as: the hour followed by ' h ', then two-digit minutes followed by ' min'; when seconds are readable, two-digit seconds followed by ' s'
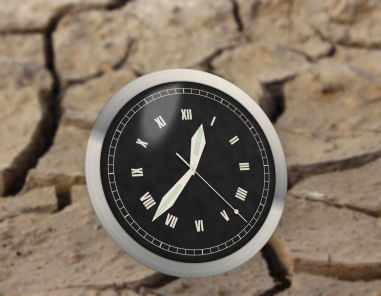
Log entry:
12 h 37 min 23 s
